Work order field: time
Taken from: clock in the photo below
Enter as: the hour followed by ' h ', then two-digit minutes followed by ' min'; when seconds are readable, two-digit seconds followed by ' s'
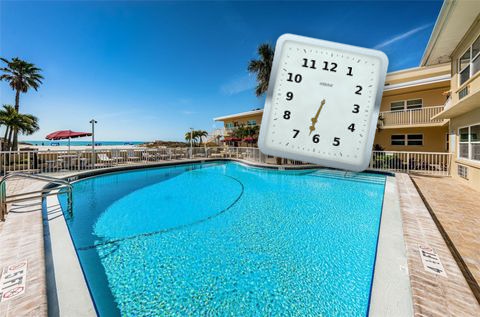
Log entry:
6 h 32 min
